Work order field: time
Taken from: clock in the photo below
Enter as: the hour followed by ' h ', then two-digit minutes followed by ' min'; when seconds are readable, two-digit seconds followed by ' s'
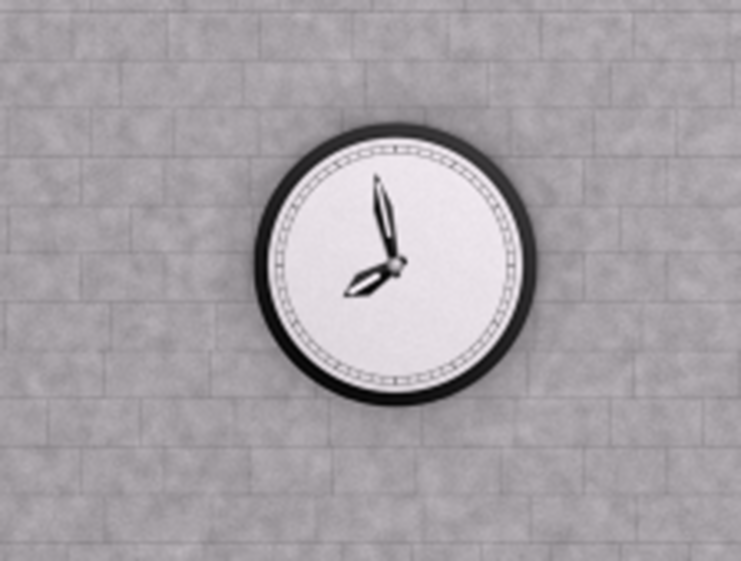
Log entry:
7 h 58 min
